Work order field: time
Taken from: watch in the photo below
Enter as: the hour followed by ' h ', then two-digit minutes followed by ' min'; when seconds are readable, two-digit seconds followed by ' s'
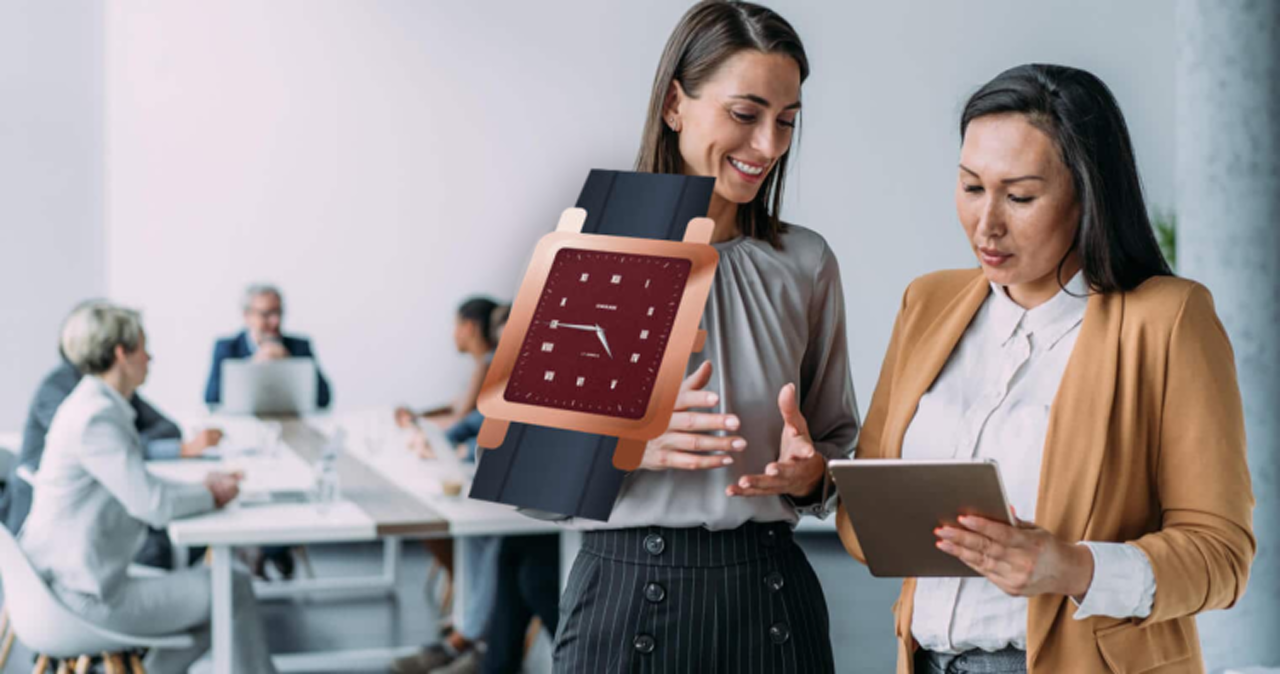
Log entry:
4 h 45 min
